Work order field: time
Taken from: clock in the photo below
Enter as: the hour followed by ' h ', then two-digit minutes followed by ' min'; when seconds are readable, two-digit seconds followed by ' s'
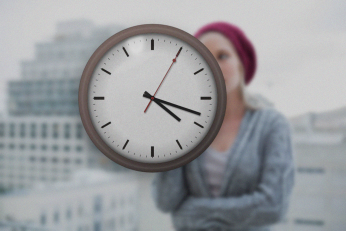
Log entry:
4 h 18 min 05 s
